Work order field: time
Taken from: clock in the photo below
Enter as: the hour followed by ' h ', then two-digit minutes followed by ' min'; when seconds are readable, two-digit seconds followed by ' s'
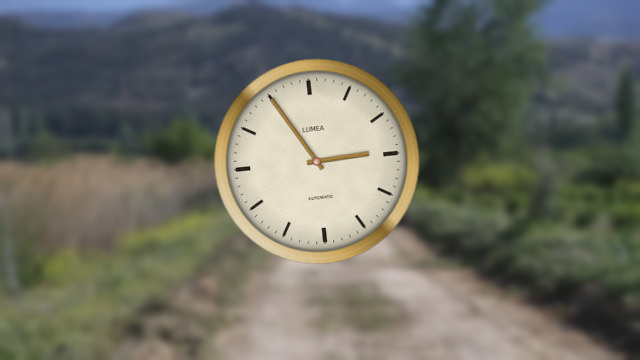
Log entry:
2 h 55 min
